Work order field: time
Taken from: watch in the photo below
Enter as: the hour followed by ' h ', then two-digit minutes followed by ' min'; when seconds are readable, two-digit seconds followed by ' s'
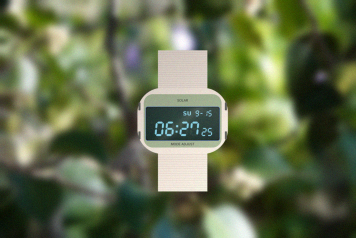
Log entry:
6 h 27 min 25 s
